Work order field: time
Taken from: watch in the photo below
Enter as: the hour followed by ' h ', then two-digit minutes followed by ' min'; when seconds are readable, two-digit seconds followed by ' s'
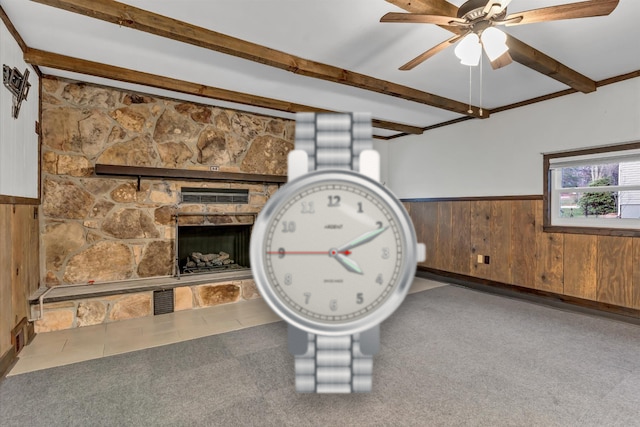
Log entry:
4 h 10 min 45 s
